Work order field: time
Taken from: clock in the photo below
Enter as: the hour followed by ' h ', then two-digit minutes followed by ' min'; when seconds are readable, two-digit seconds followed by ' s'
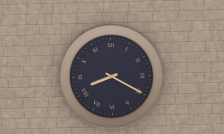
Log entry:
8 h 20 min
